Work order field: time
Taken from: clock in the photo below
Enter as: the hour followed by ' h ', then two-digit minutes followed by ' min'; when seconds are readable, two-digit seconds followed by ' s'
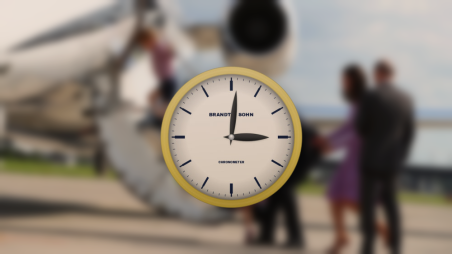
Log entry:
3 h 01 min
